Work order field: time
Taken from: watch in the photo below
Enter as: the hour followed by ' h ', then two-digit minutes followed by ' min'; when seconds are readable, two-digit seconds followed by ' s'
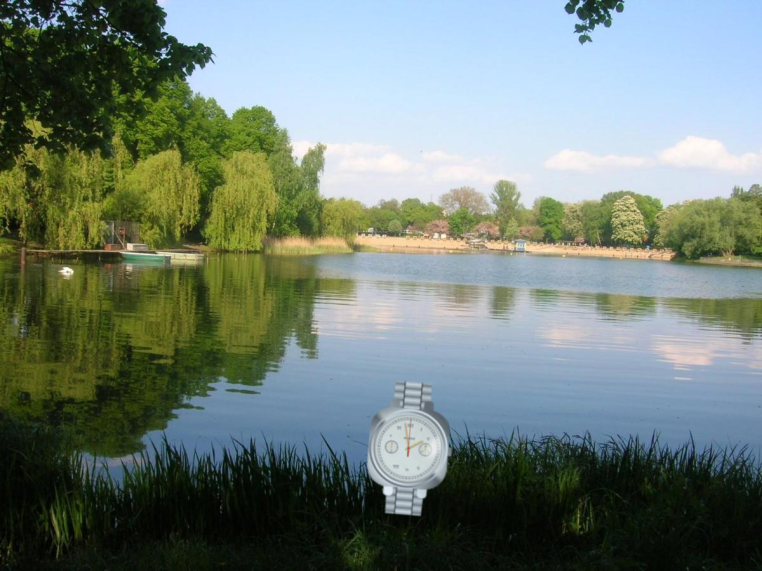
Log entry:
1 h 58 min
